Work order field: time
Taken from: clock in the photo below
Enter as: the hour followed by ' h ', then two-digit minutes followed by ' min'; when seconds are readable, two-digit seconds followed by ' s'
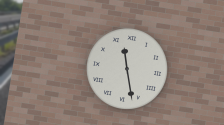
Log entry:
11 h 27 min
